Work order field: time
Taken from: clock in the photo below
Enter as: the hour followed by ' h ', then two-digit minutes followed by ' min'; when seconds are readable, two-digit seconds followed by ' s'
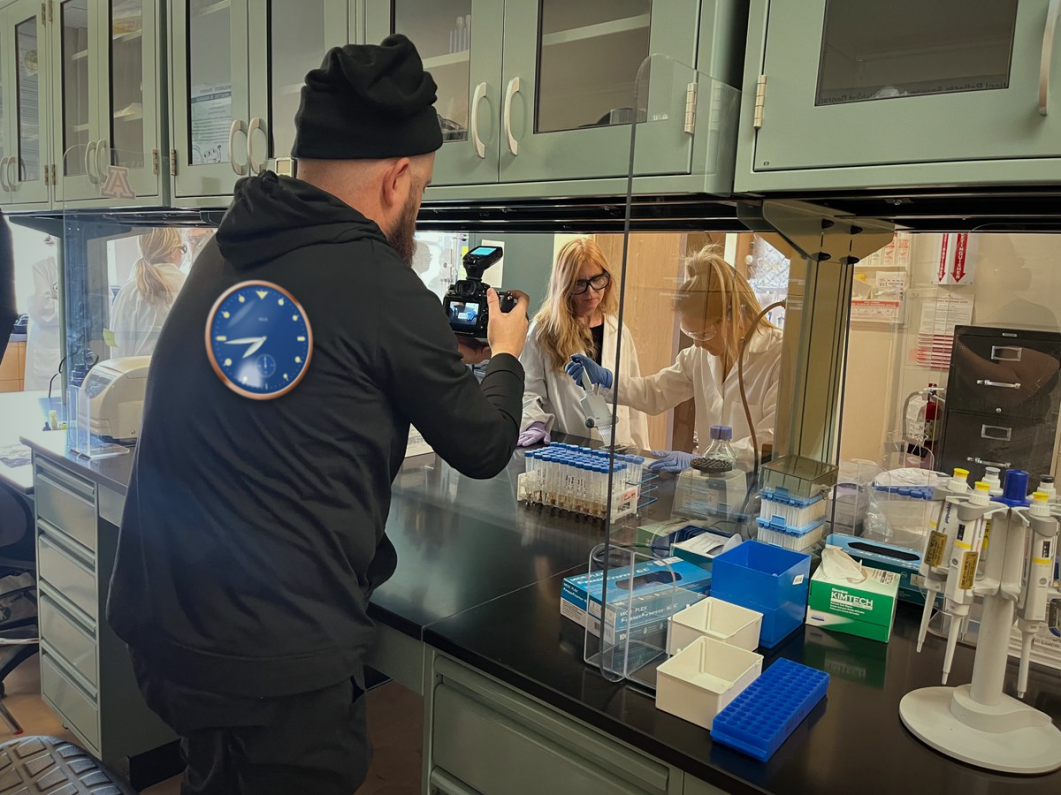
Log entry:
7 h 44 min
